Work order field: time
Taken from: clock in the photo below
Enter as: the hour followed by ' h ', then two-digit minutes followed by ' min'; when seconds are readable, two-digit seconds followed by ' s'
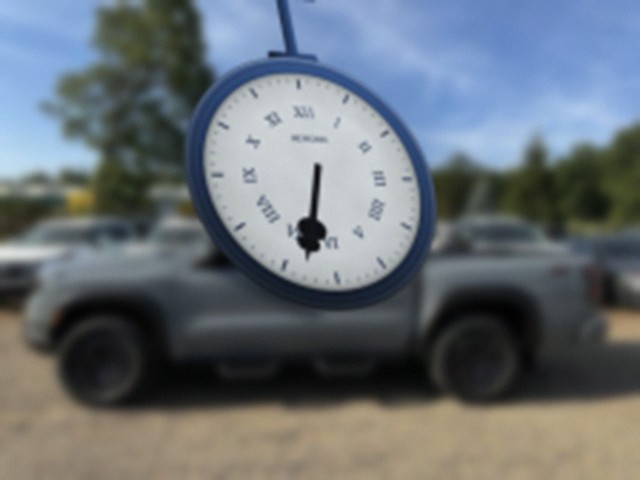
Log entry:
6 h 33 min
